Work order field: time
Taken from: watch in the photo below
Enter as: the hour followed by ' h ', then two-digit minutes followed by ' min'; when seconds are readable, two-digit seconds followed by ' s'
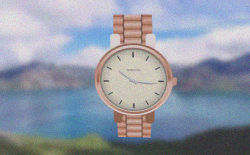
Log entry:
10 h 16 min
